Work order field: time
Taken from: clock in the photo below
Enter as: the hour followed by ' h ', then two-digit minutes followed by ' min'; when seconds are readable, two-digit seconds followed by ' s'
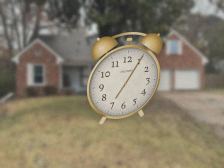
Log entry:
7 h 05 min
